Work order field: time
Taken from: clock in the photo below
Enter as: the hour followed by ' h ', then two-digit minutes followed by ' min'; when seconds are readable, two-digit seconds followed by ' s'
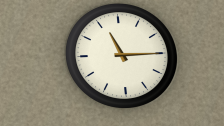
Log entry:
11 h 15 min
